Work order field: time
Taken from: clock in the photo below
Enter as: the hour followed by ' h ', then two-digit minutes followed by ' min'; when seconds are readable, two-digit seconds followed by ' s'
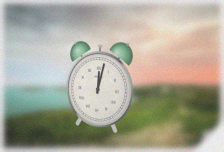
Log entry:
12 h 02 min
